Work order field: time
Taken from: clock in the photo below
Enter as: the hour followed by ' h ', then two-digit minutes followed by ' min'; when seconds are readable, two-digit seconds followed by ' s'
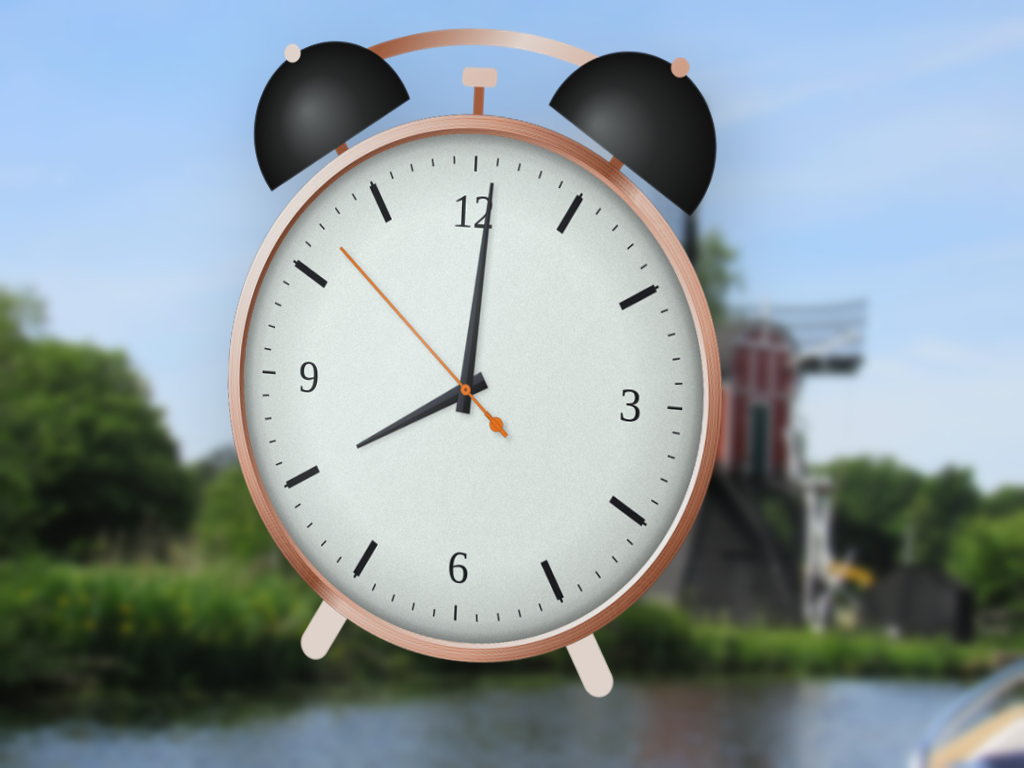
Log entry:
8 h 00 min 52 s
